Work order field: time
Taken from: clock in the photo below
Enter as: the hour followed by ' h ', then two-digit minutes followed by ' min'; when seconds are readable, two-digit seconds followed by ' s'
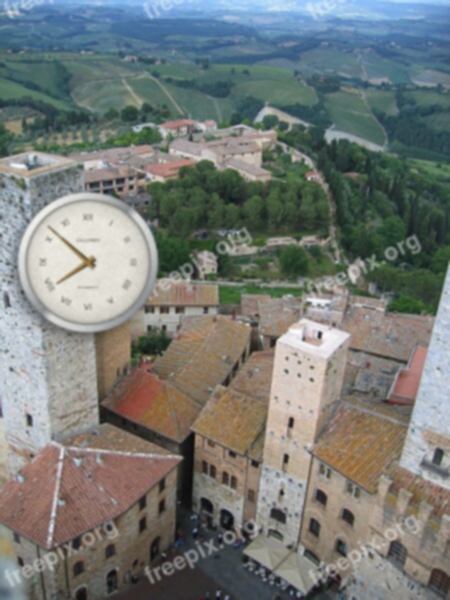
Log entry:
7 h 52 min
